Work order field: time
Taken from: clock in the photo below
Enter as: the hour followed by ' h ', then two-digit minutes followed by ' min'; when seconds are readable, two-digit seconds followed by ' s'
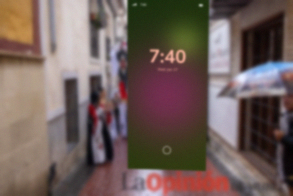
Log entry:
7 h 40 min
